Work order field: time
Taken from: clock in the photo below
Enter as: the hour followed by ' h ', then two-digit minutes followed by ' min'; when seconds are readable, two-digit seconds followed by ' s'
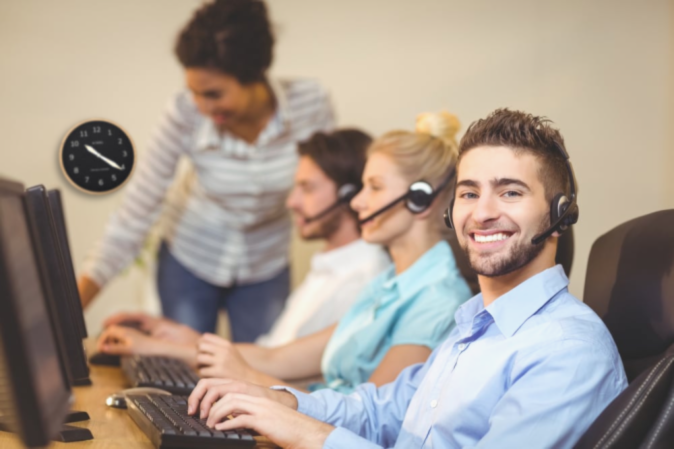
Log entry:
10 h 21 min
